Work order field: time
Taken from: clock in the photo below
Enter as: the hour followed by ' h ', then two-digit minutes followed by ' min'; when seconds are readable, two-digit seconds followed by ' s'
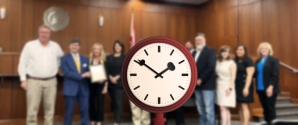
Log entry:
1 h 51 min
